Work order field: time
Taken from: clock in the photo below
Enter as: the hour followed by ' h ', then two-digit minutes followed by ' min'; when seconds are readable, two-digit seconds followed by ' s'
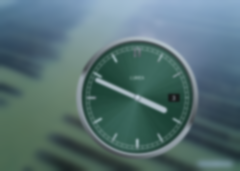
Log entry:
3 h 49 min
